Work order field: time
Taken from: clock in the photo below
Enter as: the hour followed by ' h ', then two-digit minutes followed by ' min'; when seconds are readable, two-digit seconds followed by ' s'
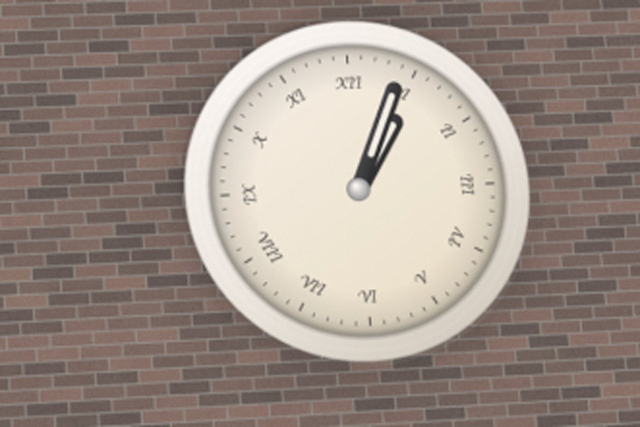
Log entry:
1 h 04 min
